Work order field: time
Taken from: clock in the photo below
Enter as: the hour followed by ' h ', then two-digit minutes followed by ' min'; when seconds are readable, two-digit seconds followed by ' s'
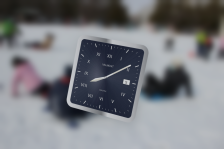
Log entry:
8 h 09 min
